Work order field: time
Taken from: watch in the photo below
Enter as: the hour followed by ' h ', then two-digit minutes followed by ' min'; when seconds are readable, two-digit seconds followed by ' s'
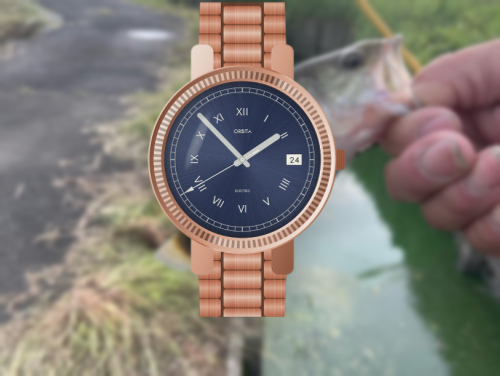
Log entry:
1 h 52 min 40 s
